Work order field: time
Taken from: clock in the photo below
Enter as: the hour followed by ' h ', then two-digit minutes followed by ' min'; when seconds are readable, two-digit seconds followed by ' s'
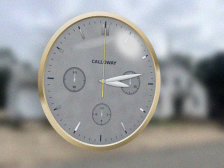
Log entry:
3 h 13 min
